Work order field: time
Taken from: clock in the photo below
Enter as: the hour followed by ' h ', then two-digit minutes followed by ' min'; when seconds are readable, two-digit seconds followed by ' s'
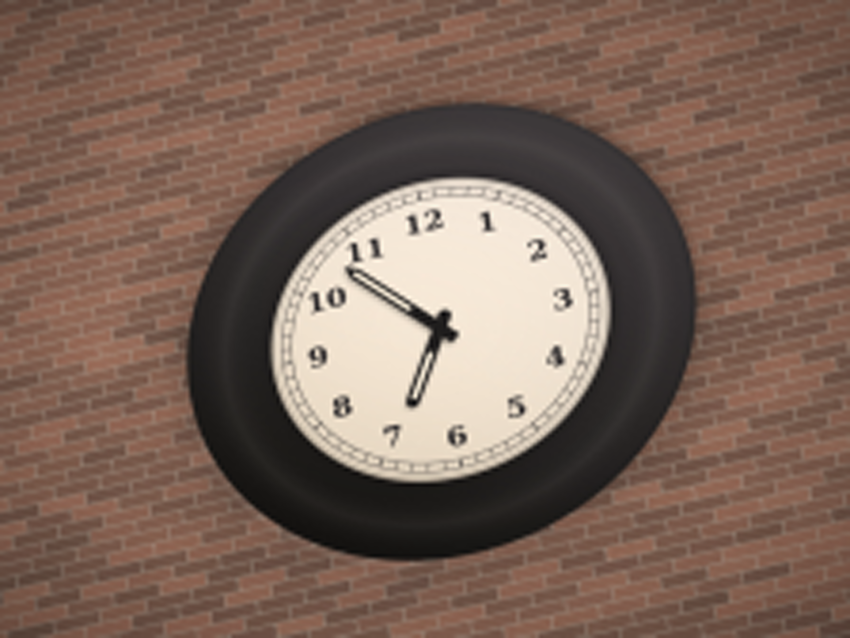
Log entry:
6 h 53 min
